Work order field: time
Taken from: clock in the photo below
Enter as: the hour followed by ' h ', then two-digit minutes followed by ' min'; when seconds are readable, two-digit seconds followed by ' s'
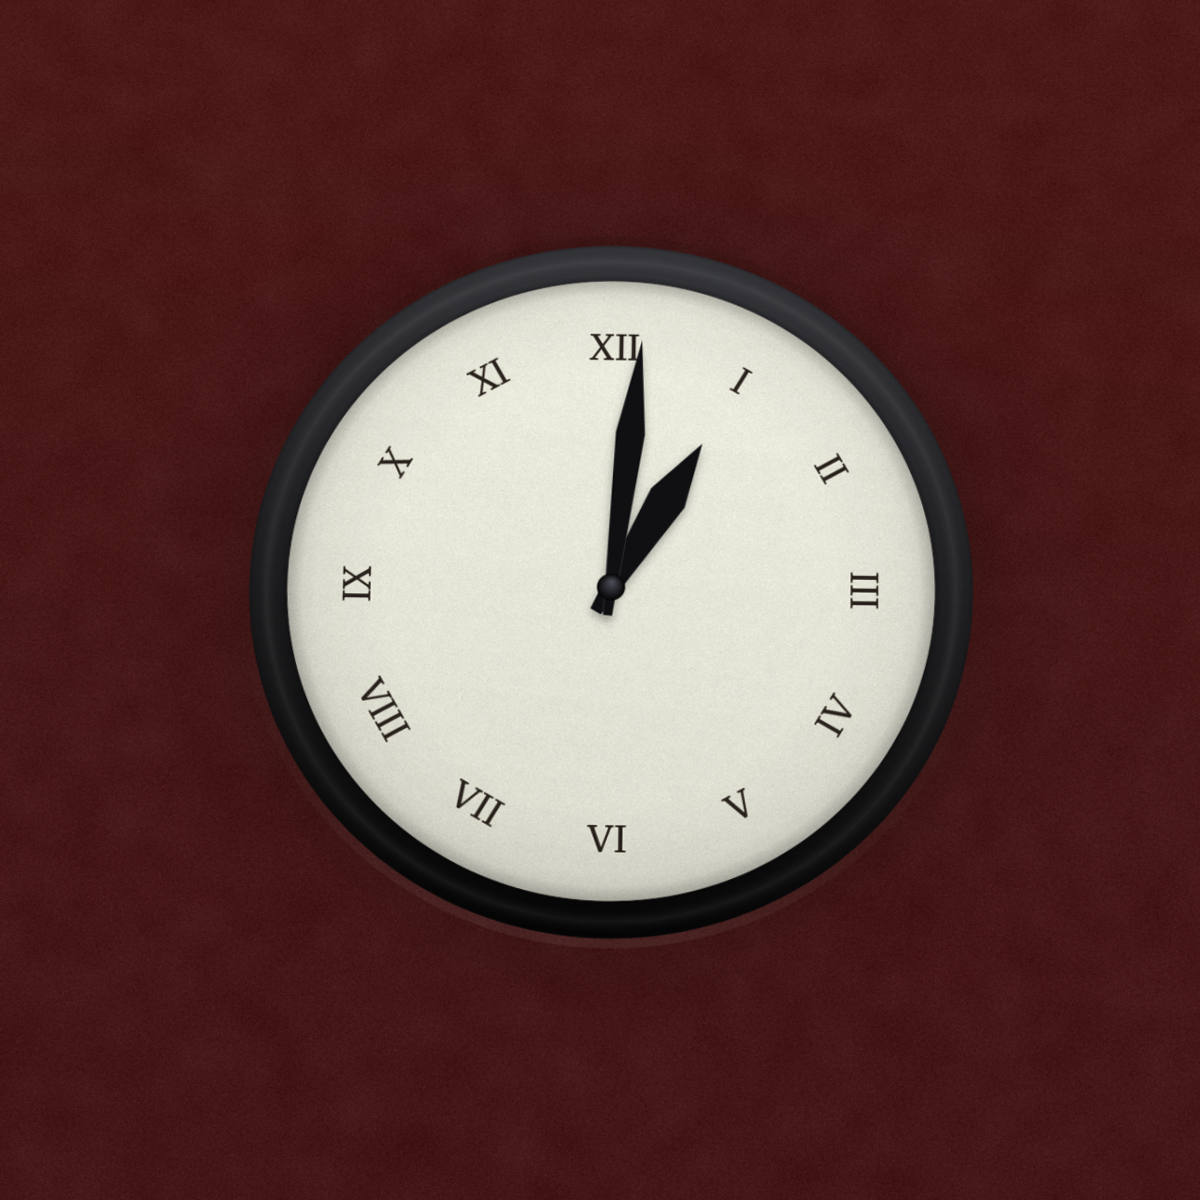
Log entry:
1 h 01 min
